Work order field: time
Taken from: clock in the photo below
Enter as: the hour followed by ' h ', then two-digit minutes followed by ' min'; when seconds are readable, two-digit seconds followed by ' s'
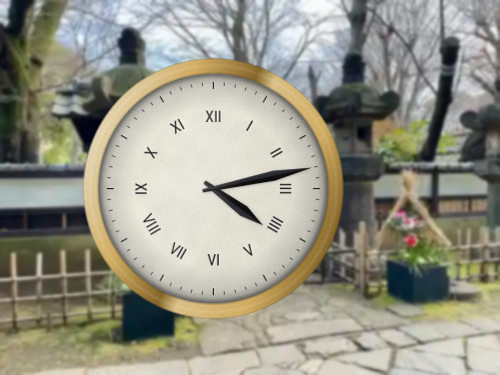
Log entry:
4 h 13 min
